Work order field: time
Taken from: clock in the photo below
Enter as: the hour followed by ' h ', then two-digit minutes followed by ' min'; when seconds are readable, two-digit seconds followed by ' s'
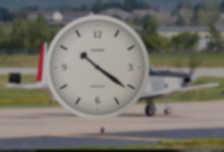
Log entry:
10 h 21 min
